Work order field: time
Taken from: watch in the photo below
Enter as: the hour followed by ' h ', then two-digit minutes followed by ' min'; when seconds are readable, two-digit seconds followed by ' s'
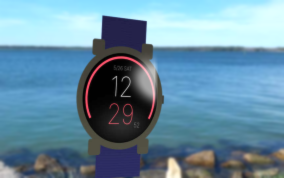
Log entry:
12 h 29 min
